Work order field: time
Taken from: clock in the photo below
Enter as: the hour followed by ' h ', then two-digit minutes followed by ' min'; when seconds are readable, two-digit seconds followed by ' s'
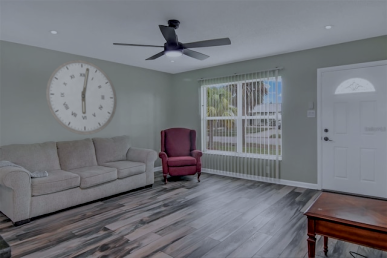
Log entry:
6 h 02 min
